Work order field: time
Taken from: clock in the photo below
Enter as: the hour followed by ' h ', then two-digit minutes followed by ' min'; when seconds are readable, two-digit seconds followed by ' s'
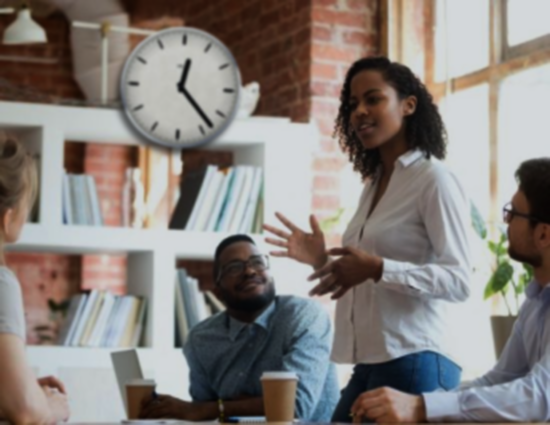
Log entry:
12 h 23 min
